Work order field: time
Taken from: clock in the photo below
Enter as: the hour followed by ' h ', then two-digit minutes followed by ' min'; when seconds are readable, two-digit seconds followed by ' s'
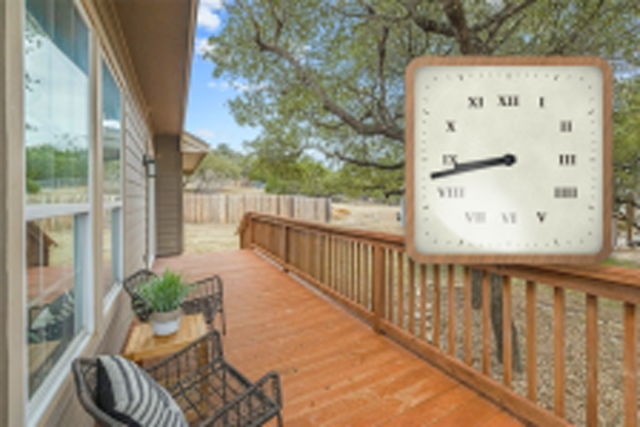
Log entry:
8 h 43 min
